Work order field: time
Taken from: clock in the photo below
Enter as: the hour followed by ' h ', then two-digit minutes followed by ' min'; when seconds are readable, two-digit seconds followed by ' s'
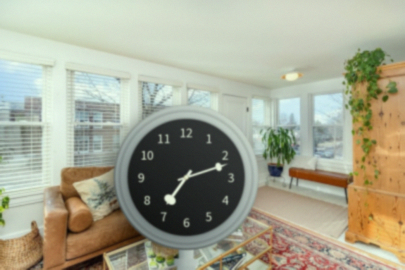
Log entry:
7 h 12 min
